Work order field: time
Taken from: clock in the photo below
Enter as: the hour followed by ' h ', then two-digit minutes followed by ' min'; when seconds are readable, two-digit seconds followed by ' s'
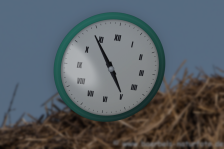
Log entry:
4 h 54 min
